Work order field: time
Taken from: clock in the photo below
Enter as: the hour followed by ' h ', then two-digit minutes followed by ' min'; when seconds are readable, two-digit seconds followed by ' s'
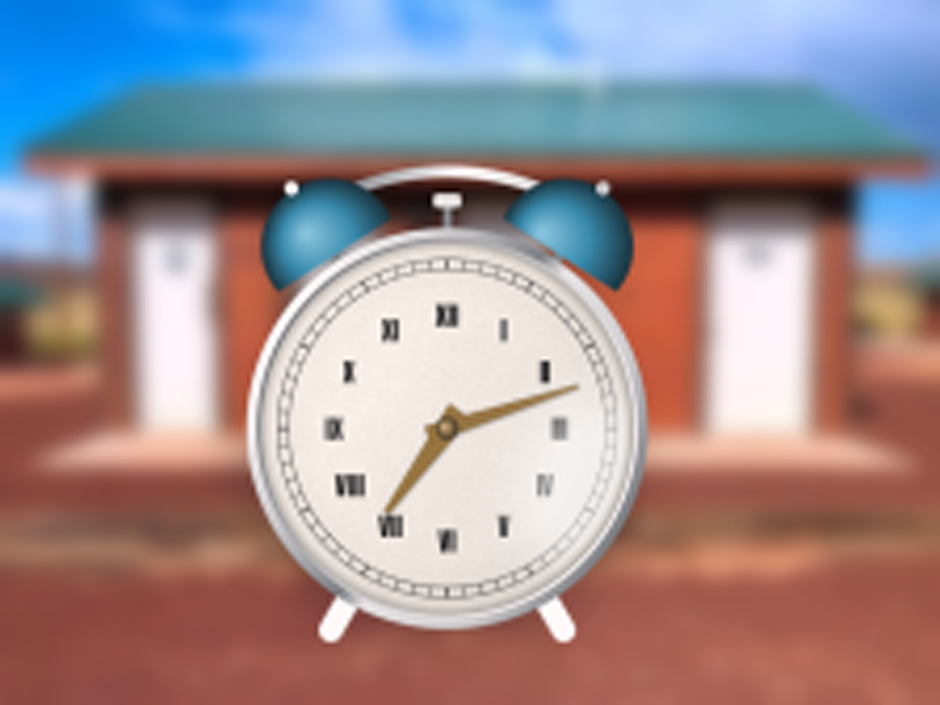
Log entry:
7 h 12 min
